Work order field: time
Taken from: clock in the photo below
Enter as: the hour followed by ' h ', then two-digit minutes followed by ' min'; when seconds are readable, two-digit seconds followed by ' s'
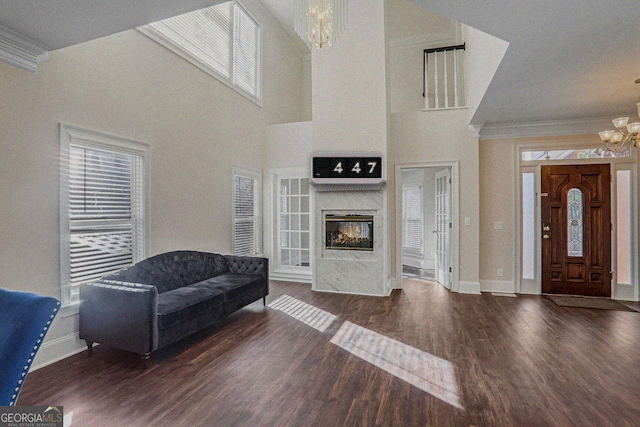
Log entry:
4 h 47 min
